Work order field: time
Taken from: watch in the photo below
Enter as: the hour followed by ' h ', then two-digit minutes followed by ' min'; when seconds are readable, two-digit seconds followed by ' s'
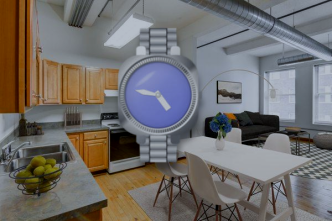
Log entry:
4 h 47 min
